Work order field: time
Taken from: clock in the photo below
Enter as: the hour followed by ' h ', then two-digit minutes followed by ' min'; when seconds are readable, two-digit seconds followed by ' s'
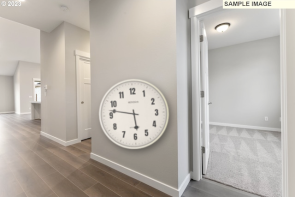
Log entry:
5 h 47 min
